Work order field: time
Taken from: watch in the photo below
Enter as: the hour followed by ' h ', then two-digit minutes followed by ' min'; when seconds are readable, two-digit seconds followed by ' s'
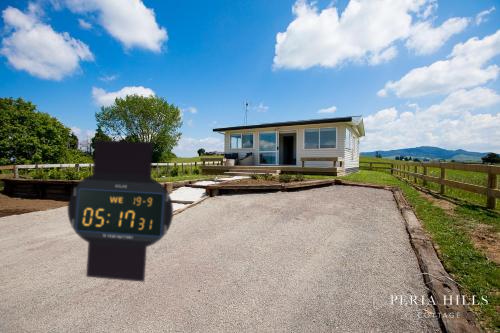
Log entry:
5 h 17 min 31 s
